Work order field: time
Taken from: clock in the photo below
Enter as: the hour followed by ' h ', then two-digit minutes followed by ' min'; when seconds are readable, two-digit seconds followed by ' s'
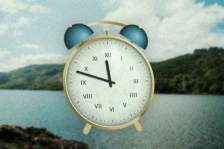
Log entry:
11 h 48 min
